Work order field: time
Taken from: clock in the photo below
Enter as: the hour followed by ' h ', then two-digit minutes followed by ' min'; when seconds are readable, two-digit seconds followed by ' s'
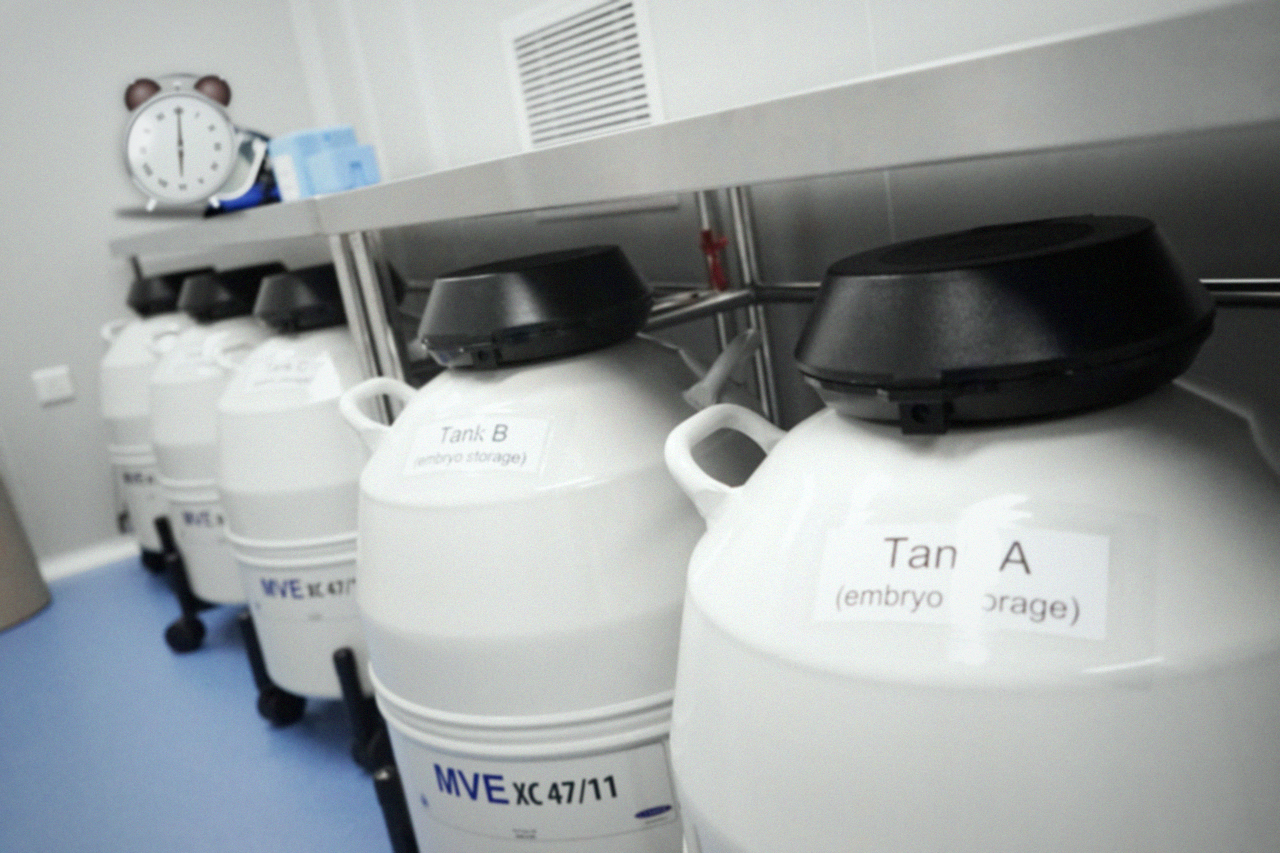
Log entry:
6 h 00 min
